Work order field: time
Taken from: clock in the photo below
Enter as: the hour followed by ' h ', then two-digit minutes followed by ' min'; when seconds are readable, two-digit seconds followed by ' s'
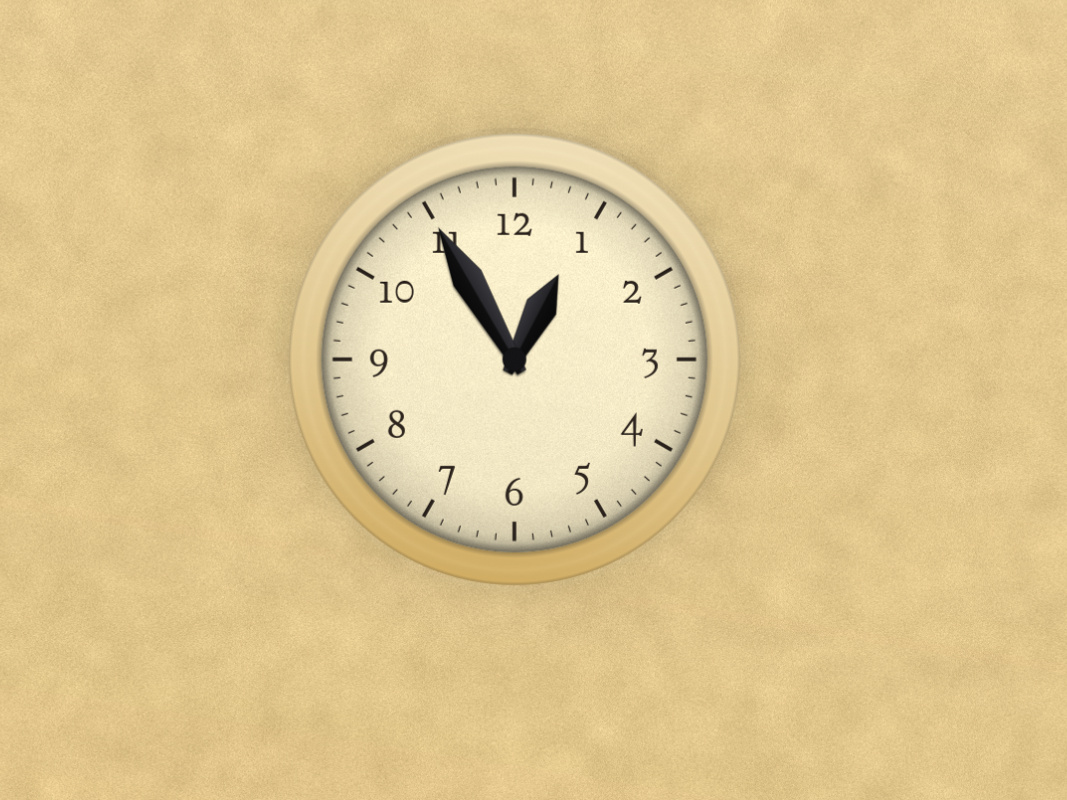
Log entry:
12 h 55 min
